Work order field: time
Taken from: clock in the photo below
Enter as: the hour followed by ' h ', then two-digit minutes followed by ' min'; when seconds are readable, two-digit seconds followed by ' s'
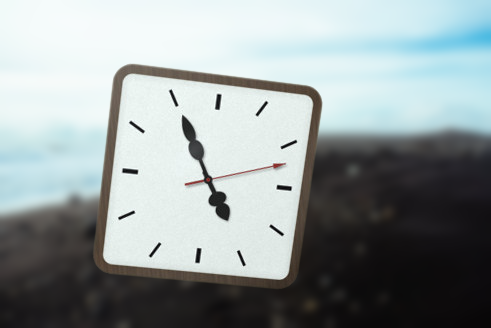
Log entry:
4 h 55 min 12 s
